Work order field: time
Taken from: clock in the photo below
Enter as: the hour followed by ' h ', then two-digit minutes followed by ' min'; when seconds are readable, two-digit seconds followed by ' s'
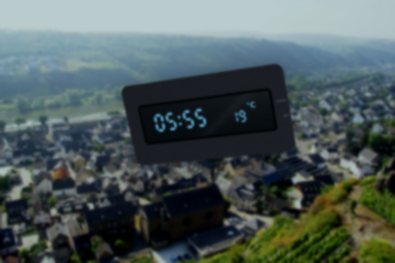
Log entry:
5 h 55 min
